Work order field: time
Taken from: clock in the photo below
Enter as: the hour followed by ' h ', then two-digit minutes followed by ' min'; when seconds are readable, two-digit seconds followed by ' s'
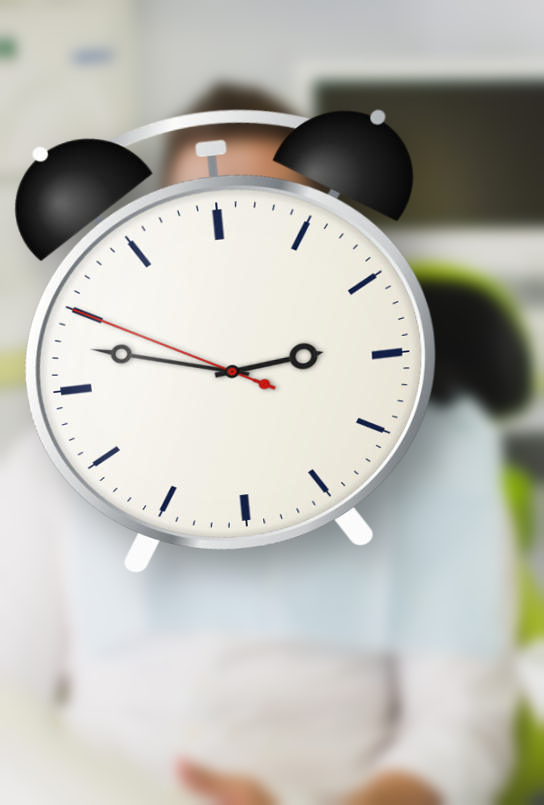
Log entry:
2 h 47 min 50 s
